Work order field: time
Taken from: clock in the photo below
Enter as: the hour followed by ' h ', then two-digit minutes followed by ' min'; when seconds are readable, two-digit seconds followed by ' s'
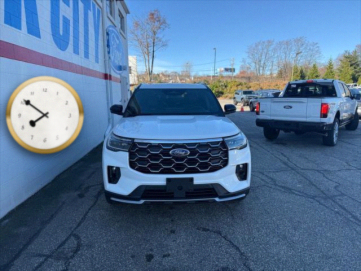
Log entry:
7 h 51 min
